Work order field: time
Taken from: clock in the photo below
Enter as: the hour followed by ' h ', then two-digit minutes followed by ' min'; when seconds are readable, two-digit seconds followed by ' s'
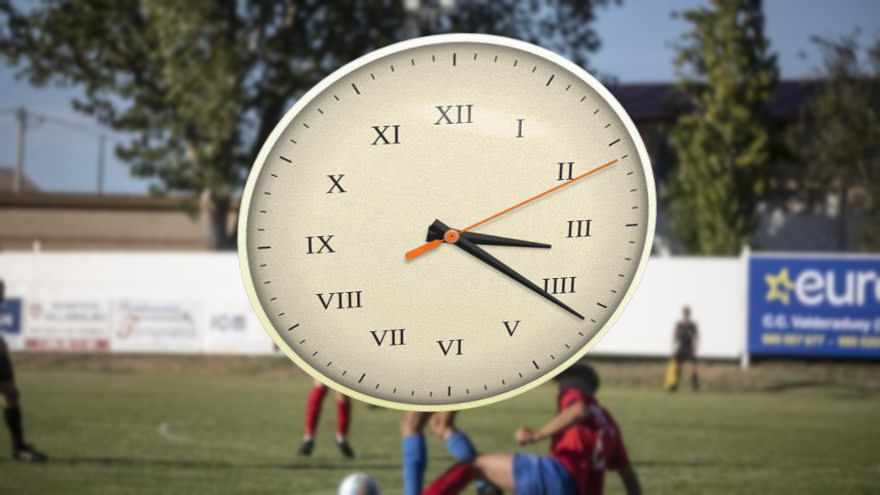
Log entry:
3 h 21 min 11 s
